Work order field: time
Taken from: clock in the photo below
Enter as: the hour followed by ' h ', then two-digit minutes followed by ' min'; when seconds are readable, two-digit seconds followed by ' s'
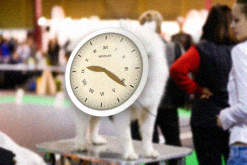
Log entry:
9 h 21 min
